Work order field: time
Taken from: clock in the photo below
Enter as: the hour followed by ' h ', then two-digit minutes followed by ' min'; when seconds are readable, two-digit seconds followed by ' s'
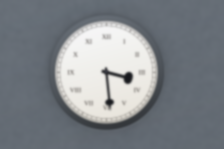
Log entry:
3 h 29 min
